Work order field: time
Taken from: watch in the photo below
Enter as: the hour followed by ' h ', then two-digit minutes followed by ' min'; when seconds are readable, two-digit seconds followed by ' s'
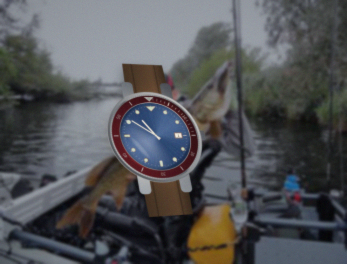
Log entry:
10 h 51 min
